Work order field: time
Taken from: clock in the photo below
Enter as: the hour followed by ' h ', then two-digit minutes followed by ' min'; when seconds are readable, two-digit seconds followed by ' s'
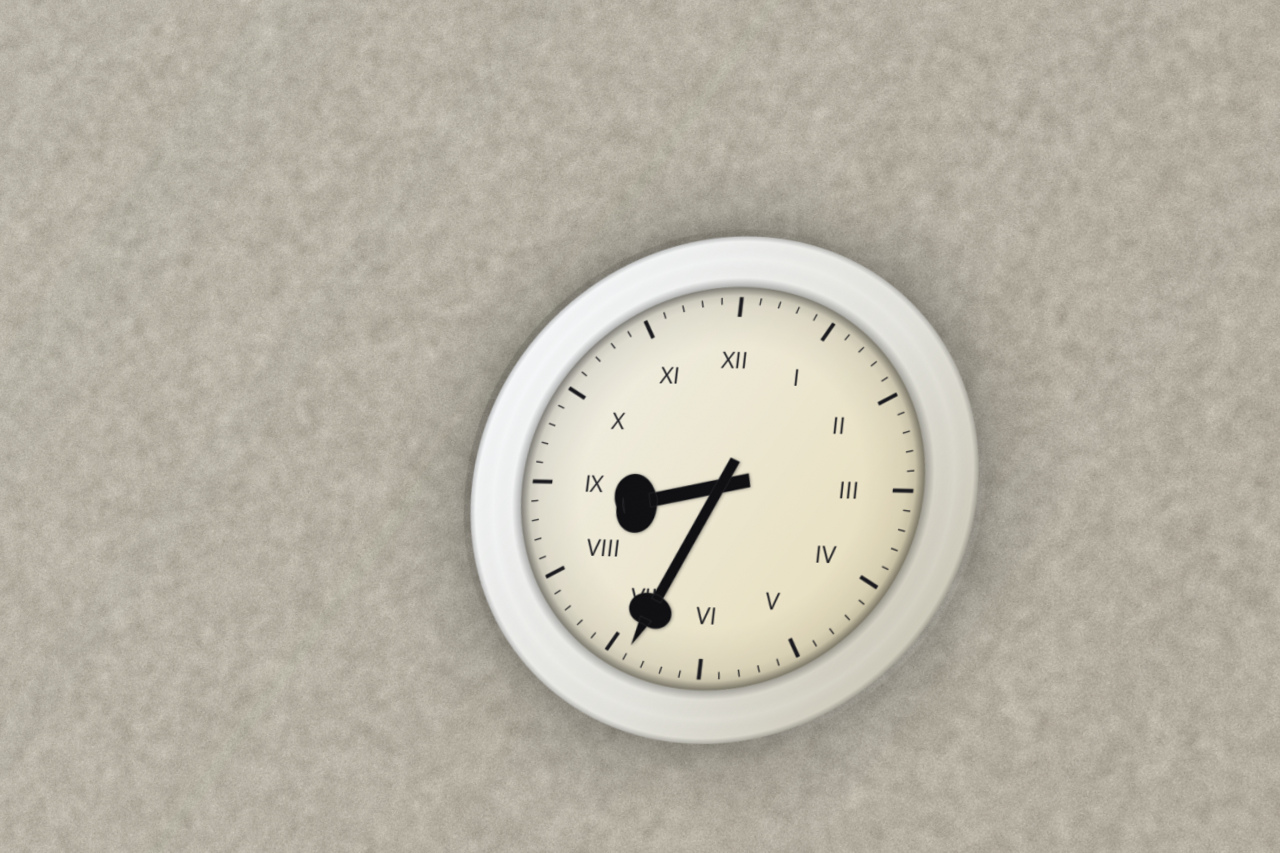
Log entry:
8 h 34 min
